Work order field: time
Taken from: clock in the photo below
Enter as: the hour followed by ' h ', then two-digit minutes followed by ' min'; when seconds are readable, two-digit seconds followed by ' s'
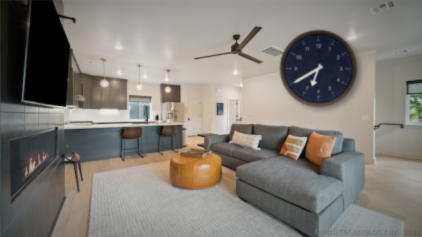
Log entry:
6 h 40 min
